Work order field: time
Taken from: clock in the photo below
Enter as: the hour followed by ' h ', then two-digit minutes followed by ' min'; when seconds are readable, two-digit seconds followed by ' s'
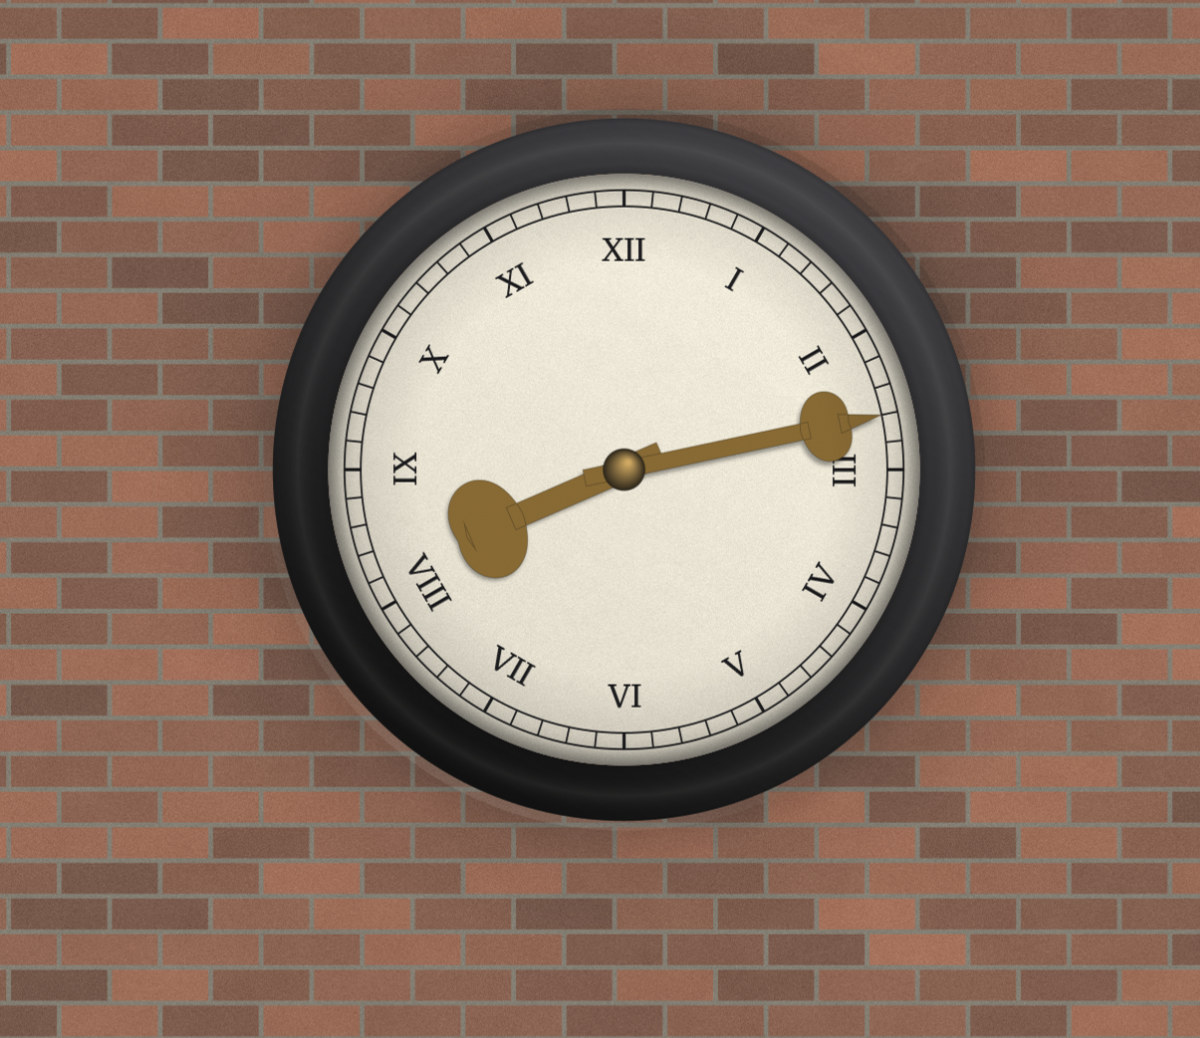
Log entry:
8 h 13 min
